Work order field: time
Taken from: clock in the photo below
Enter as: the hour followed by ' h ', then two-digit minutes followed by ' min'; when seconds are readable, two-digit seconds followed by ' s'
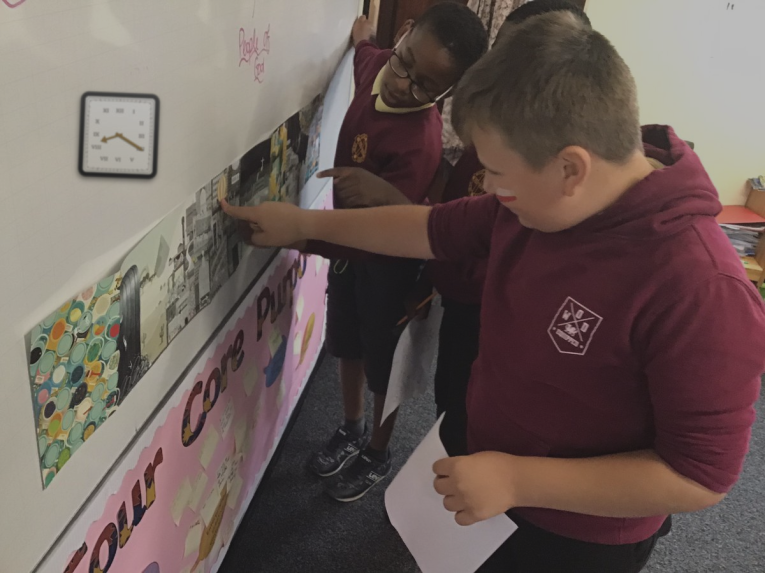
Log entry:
8 h 20 min
